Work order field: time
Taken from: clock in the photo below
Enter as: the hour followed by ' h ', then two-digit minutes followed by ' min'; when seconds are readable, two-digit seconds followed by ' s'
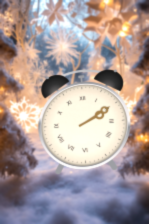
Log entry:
2 h 10 min
